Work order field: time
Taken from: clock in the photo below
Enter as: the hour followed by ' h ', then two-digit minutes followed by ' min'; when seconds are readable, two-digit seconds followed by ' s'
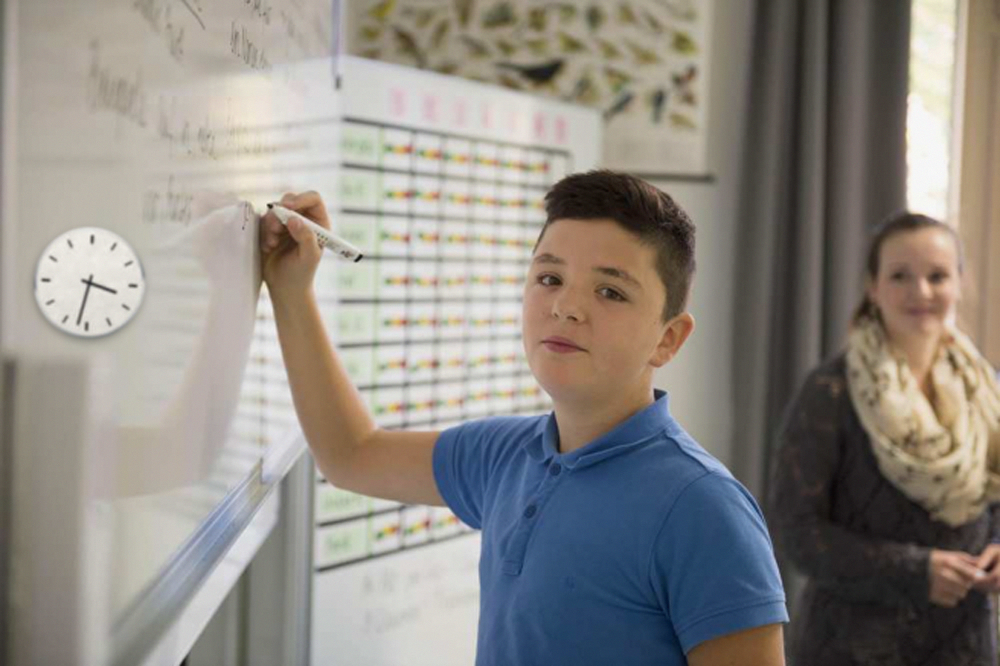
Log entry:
3 h 32 min
